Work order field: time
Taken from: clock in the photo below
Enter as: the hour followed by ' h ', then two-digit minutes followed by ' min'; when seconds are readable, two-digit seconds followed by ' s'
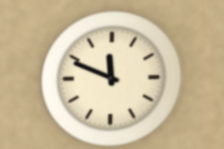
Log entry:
11 h 49 min
